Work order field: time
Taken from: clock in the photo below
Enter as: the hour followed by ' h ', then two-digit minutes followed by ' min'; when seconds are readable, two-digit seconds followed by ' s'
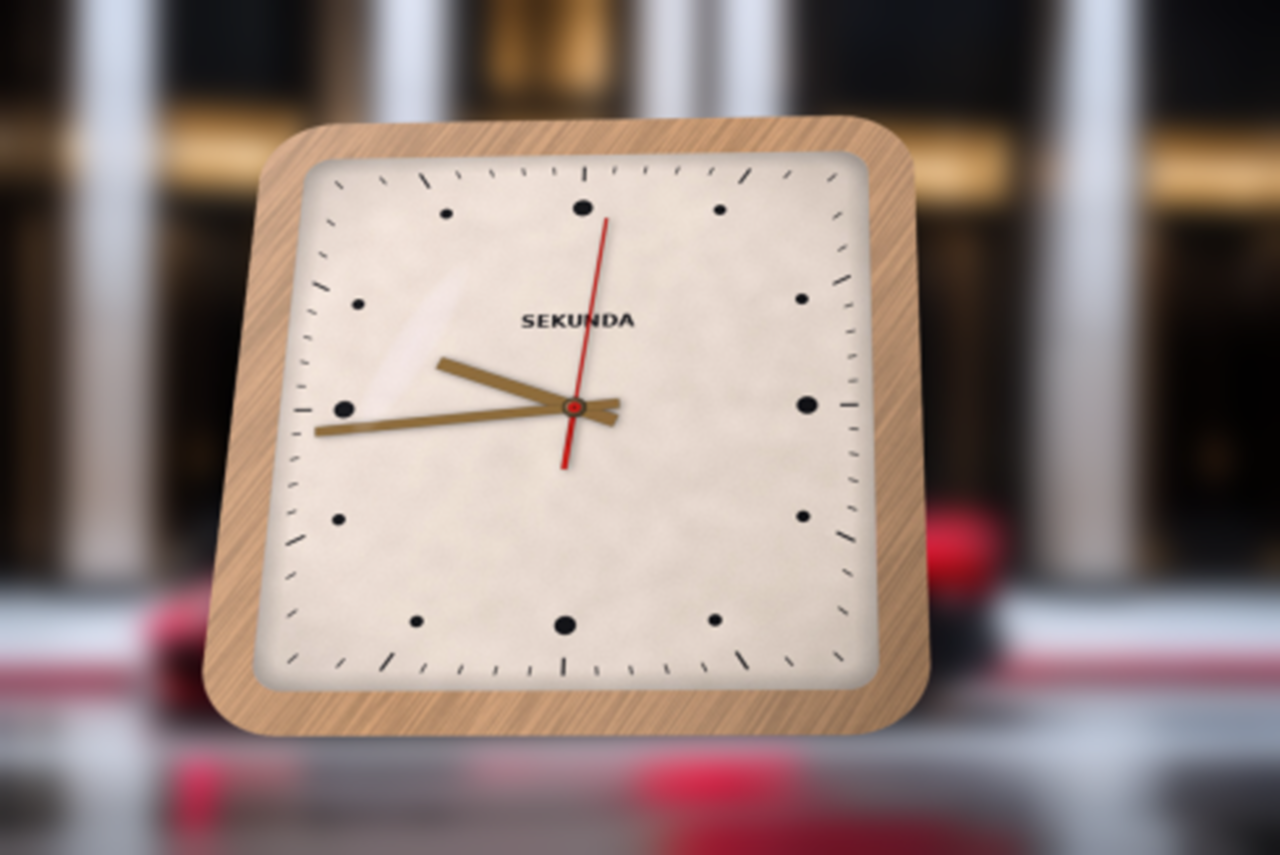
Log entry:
9 h 44 min 01 s
